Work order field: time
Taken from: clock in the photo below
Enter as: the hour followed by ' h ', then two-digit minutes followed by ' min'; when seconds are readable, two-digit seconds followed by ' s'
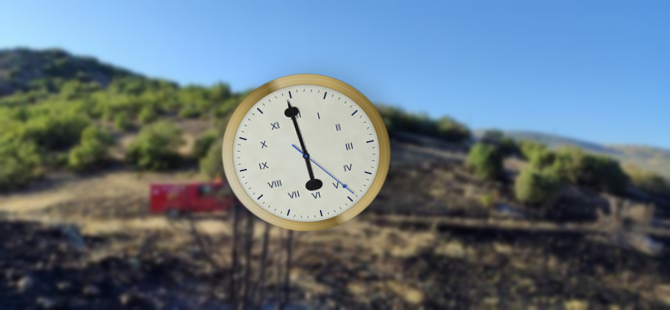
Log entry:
5 h 59 min 24 s
